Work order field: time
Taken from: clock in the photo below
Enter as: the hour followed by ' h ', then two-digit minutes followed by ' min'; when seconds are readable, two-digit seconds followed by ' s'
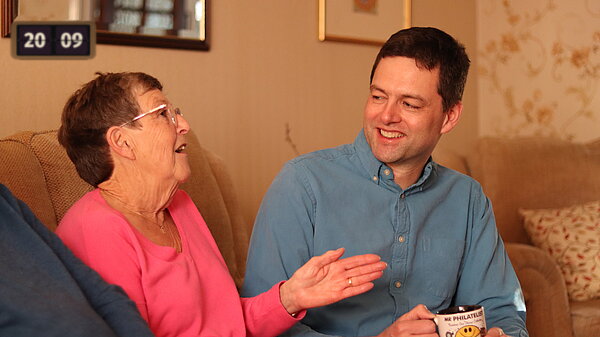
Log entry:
20 h 09 min
